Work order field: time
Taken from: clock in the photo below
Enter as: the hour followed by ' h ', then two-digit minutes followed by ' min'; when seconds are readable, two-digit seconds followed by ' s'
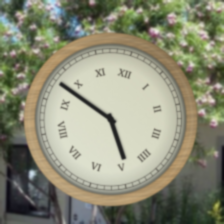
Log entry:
4 h 48 min
